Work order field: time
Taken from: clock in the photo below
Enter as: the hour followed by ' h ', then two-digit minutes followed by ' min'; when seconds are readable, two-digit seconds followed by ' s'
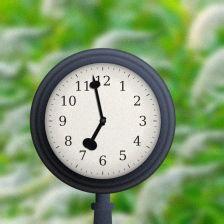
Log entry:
6 h 58 min
